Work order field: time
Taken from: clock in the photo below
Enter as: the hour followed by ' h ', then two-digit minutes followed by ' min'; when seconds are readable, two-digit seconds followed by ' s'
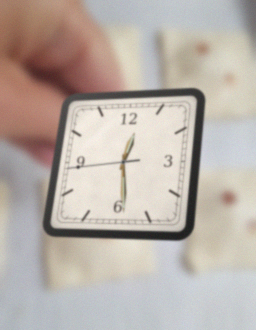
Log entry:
12 h 28 min 44 s
